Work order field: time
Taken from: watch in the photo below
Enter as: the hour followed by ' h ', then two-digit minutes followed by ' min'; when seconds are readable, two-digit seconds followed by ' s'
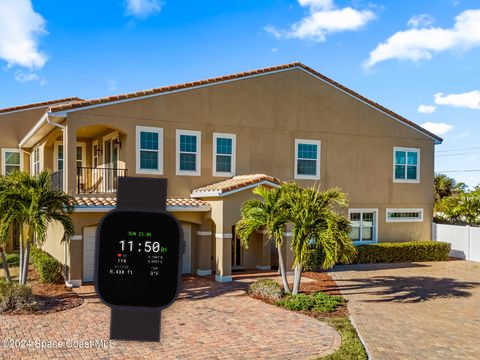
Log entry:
11 h 50 min
